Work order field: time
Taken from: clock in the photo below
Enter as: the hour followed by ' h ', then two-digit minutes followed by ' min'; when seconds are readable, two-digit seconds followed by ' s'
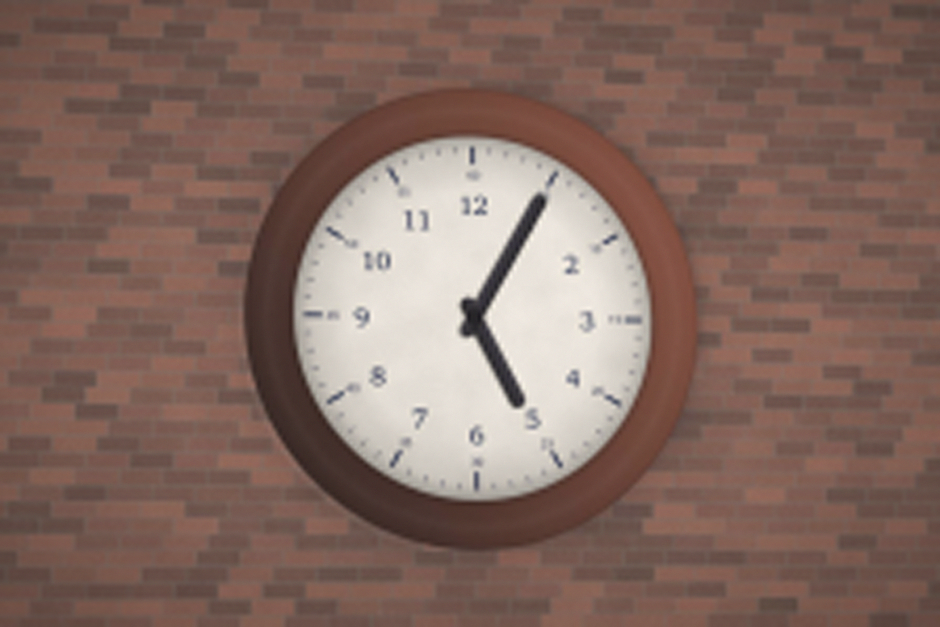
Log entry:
5 h 05 min
